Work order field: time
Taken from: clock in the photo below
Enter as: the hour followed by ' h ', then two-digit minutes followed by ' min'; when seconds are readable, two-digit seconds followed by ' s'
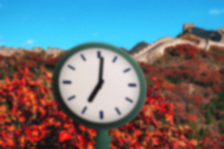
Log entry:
7 h 01 min
